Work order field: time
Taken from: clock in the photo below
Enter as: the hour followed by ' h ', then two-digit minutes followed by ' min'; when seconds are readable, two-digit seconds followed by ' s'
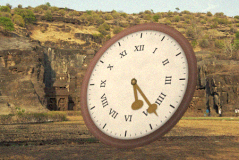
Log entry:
5 h 23 min
